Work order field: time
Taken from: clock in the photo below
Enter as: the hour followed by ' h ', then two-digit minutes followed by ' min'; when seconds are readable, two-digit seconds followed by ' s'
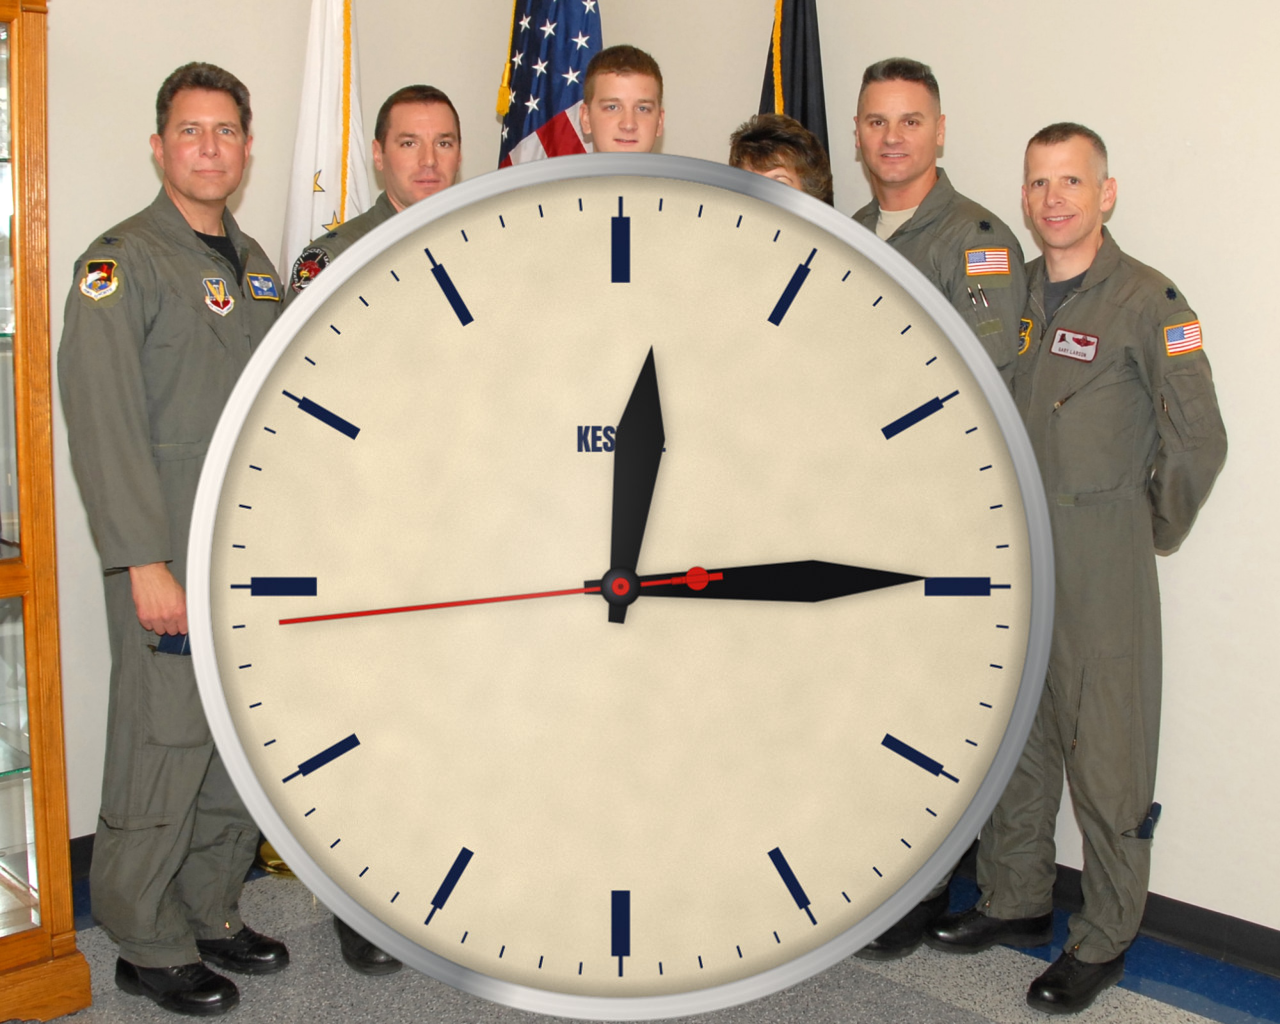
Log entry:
12 h 14 min 44 s
